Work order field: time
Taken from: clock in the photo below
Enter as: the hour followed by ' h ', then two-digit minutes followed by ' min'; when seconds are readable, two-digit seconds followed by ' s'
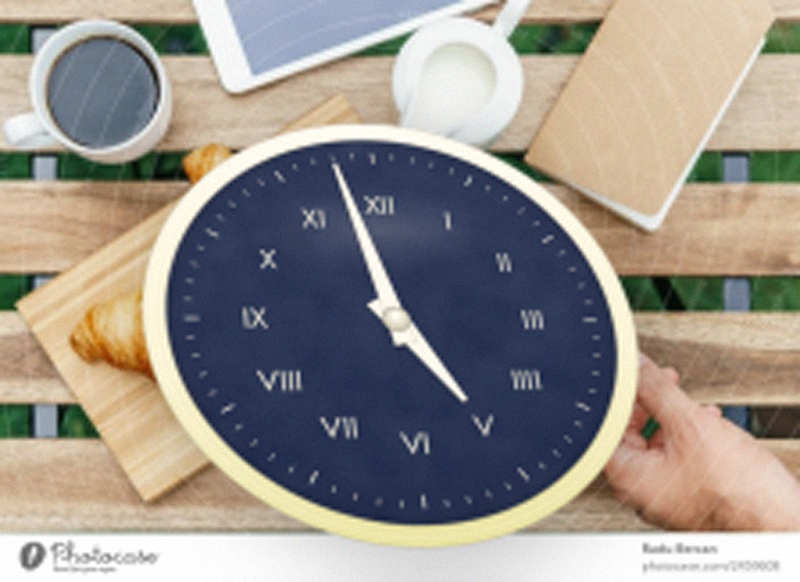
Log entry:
4 h 58 min
